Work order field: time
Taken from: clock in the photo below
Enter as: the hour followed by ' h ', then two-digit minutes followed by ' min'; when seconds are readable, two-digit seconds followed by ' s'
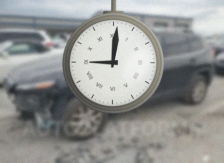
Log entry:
9 h 01 min
